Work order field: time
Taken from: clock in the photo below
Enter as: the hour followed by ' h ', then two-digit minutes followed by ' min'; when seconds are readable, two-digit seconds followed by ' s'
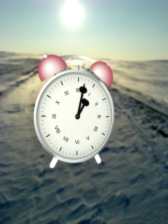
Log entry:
1 h 02 min
